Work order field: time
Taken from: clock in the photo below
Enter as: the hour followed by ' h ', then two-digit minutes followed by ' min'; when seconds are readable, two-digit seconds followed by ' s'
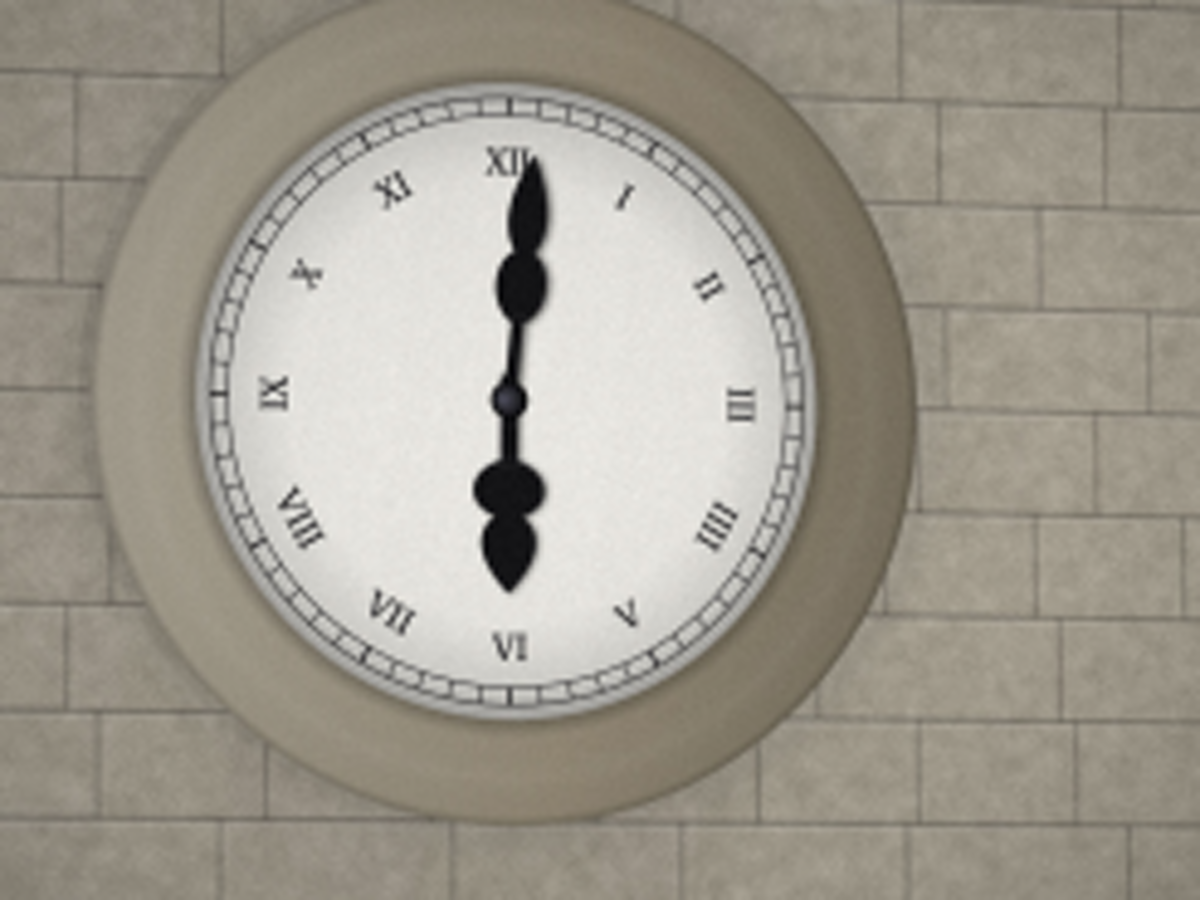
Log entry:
6 h 01 min
